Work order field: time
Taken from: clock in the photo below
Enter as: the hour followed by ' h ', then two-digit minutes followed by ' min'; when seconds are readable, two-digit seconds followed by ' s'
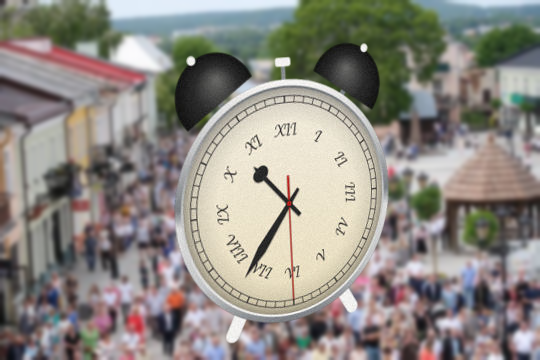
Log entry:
10 h 36 min 30 s
